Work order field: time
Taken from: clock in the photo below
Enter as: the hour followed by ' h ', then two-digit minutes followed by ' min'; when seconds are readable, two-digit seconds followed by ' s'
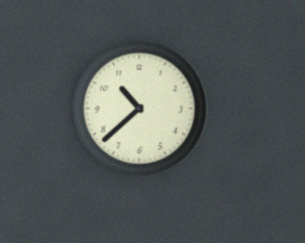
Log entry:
10 h 38 min
